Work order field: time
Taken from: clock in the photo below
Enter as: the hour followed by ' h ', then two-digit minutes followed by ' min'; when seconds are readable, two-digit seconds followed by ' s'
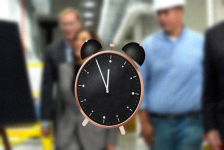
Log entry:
11 h 55 min
